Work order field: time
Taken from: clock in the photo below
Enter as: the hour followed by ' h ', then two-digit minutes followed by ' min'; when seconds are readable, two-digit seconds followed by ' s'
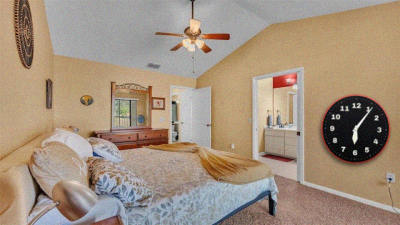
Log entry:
6 h 06 min
